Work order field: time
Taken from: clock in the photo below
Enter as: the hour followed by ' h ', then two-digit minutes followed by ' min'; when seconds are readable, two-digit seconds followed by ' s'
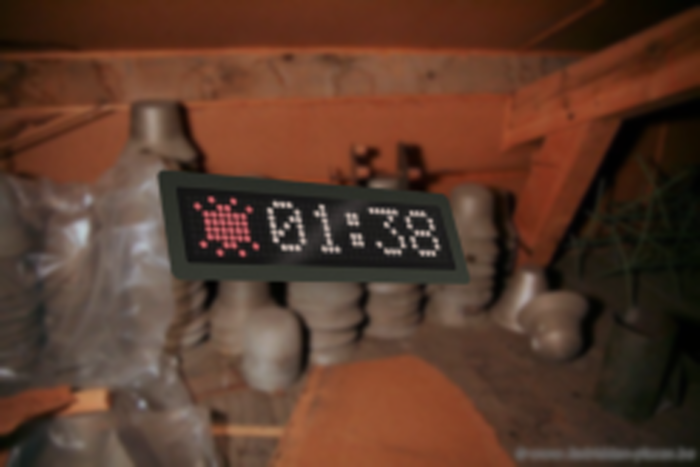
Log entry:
1 h 38 min
